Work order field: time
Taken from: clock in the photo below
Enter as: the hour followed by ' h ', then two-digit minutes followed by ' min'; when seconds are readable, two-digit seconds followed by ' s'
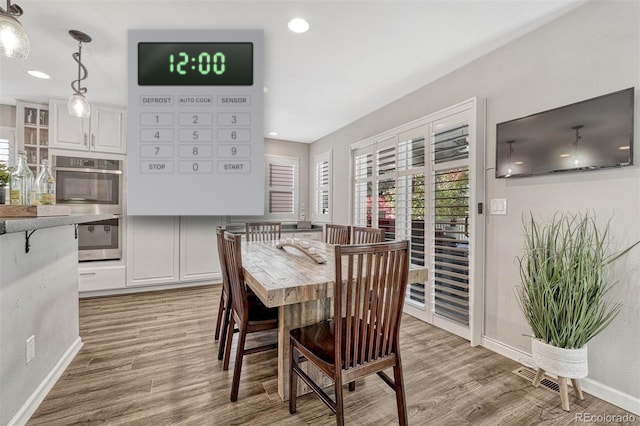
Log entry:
12 h 00 min
